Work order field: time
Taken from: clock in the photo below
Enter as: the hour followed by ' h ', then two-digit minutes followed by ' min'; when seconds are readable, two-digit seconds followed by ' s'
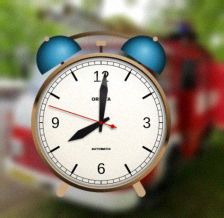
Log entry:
8 h 00 min 48 s
